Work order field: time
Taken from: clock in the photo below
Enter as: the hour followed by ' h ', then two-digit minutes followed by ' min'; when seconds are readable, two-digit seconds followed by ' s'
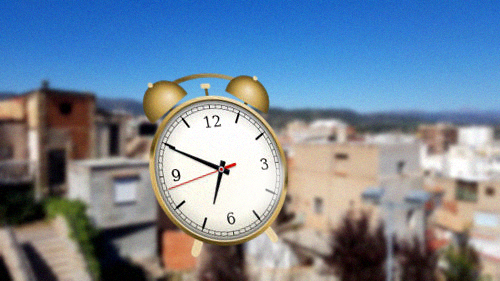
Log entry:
6 h 49 min 43 s
